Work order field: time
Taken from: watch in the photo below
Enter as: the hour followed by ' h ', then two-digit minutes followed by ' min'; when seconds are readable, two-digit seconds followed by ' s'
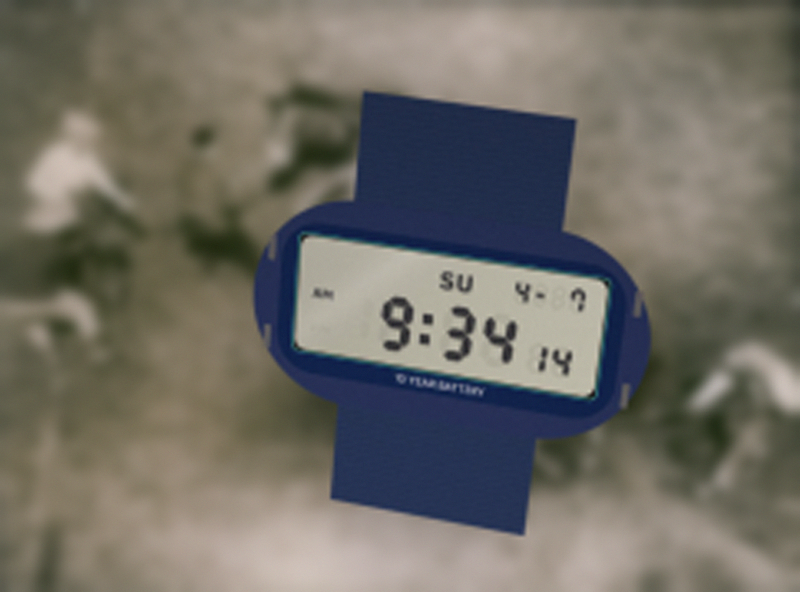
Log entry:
9 h 34 min 14 s
